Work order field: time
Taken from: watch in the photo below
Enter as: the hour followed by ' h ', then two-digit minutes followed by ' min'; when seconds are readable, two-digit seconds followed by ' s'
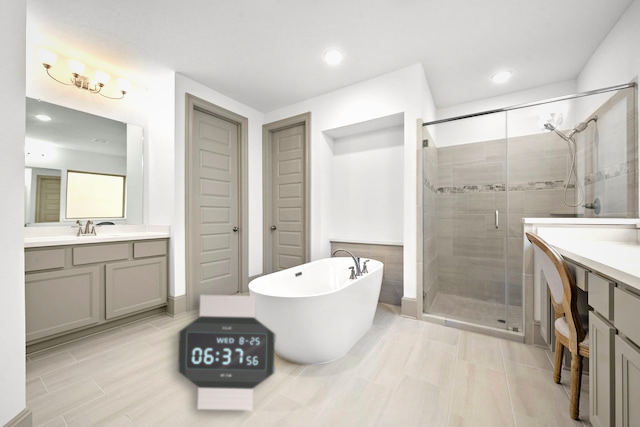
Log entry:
6 h 37 min
